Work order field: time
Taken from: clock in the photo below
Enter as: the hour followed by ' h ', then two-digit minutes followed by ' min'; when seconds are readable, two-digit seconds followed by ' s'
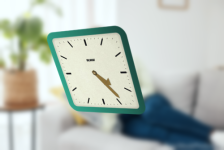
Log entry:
4 h 24 min
